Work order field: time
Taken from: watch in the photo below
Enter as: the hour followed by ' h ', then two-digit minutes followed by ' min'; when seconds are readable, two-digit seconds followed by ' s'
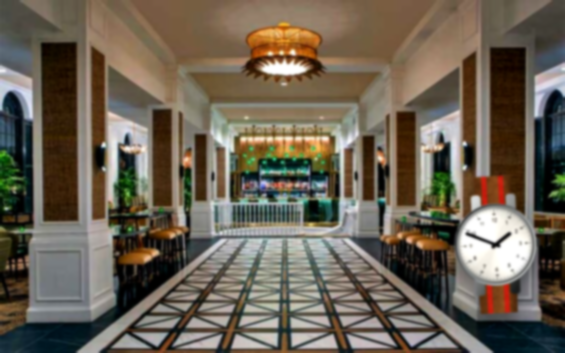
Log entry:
1 h 49 min
